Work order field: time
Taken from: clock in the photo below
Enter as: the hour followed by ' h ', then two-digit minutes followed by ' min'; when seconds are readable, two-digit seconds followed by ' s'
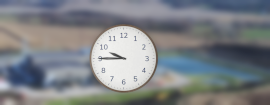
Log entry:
9 h 45 min
